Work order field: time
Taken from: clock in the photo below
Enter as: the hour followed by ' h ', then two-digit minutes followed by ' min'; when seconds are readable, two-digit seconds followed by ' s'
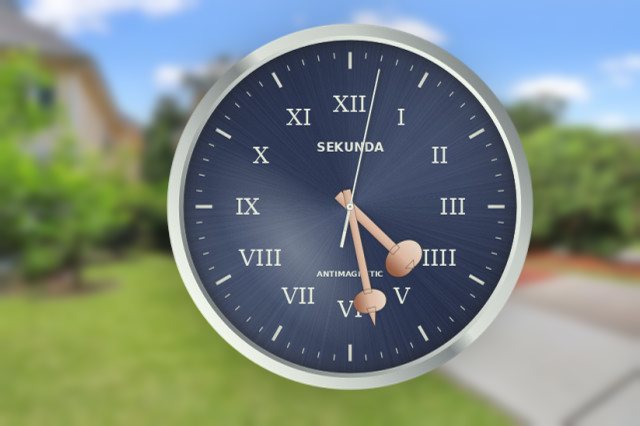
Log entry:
4 h 28 min 02 s
